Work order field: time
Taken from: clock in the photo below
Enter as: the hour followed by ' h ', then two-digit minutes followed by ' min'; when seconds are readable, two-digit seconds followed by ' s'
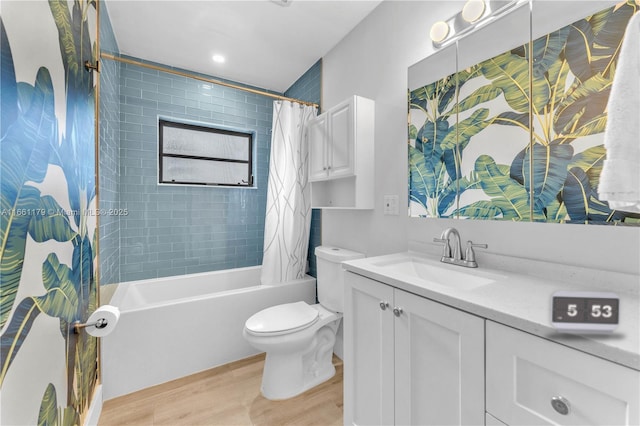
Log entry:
5 h 53 min
